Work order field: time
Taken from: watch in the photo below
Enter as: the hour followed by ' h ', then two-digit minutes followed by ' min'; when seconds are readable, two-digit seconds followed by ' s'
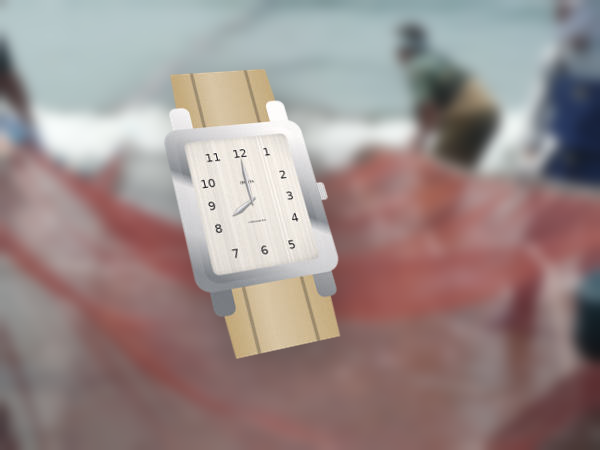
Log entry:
8 h 00 min
